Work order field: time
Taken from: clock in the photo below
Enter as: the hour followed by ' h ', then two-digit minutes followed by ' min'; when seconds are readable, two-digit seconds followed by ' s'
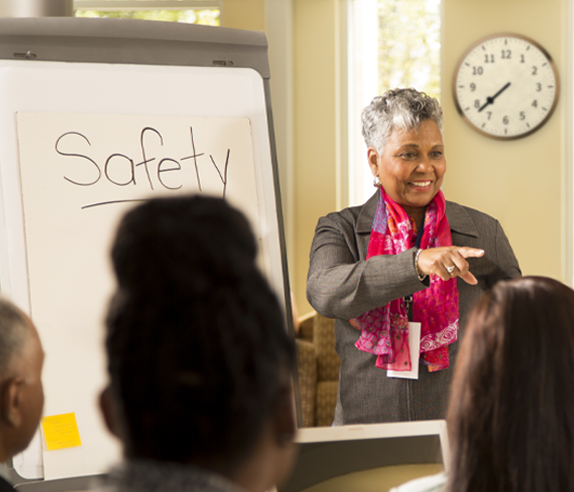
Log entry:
7 h 38 min
